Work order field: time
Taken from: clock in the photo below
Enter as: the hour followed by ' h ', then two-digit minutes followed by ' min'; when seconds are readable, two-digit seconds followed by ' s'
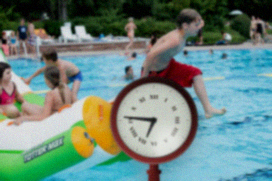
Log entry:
6 h 46 min
